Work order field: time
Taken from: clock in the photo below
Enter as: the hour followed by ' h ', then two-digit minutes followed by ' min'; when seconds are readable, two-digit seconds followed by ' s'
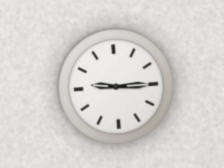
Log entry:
9 h 15 min
